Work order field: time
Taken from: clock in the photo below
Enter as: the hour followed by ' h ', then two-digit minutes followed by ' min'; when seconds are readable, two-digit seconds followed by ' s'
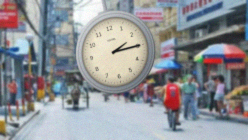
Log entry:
2 h 15 min
